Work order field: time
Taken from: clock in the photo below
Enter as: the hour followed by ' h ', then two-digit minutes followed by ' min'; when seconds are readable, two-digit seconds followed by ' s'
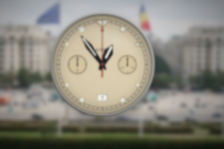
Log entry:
12 h 54 min
